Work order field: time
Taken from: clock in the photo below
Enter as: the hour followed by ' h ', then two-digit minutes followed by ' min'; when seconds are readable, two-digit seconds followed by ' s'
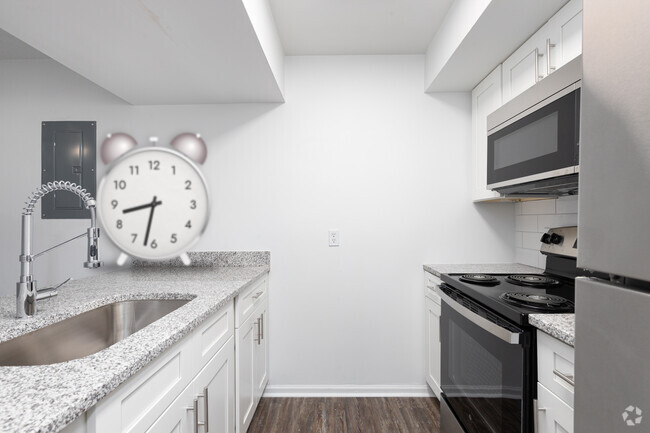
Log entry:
8 h 32 min
